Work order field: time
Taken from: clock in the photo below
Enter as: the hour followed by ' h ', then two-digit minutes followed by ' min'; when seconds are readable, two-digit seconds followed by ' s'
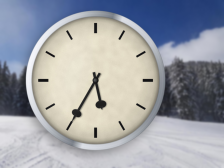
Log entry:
5 h 35 min
